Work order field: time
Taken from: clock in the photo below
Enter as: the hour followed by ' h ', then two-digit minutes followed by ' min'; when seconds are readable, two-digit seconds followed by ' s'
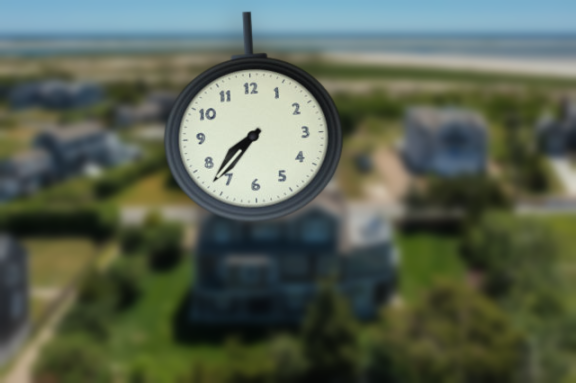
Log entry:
7 h 37 min
